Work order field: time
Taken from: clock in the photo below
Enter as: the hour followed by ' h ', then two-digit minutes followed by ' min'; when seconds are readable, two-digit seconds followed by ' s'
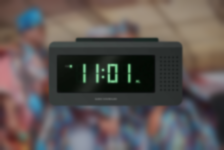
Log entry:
11 h 01 min
